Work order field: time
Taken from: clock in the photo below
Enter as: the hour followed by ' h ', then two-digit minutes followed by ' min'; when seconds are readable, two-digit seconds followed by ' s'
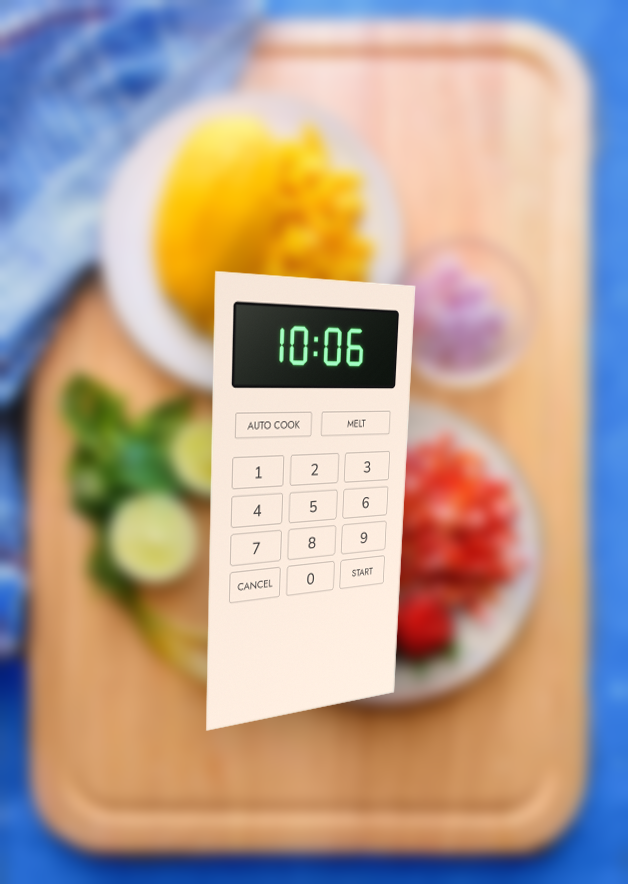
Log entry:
10 h 06 min
